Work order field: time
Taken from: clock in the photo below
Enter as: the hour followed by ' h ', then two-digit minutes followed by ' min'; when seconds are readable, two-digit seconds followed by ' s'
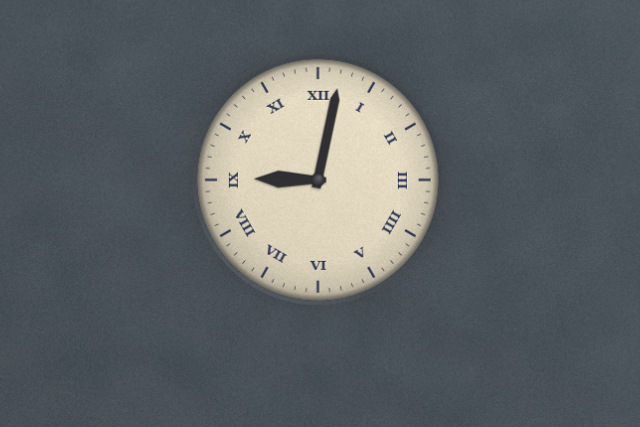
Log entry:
9 h 02 min
